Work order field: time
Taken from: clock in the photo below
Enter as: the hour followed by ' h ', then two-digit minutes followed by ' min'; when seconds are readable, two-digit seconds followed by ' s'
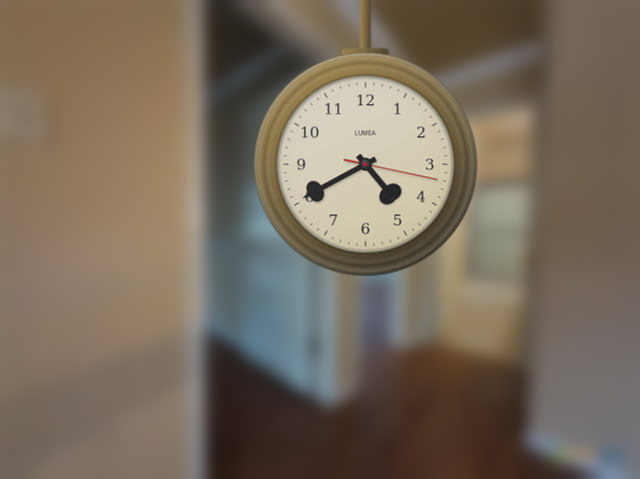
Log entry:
4 h 40 min 17 s
